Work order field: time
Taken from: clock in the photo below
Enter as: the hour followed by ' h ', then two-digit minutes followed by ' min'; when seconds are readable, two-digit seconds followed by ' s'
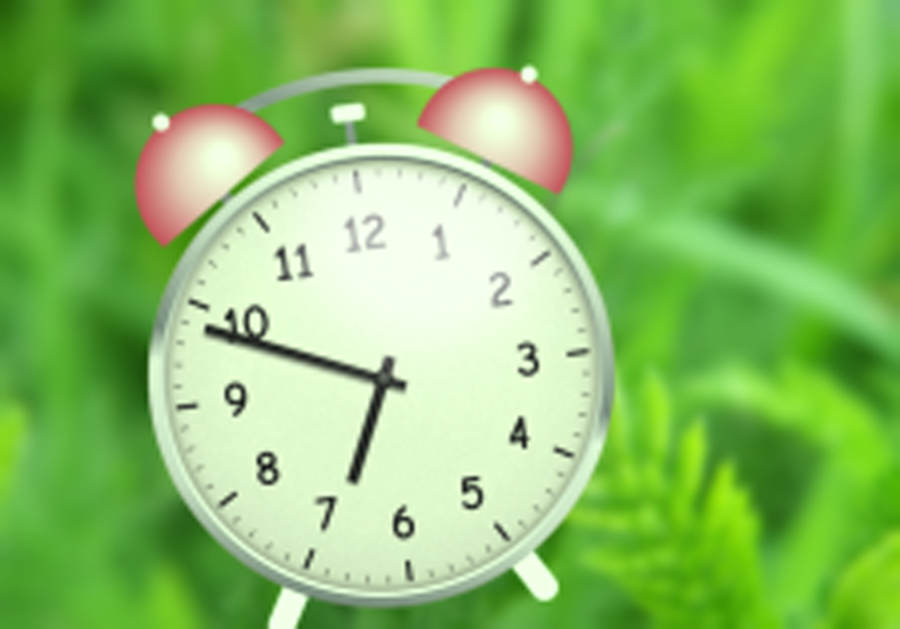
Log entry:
6 h 49 min
